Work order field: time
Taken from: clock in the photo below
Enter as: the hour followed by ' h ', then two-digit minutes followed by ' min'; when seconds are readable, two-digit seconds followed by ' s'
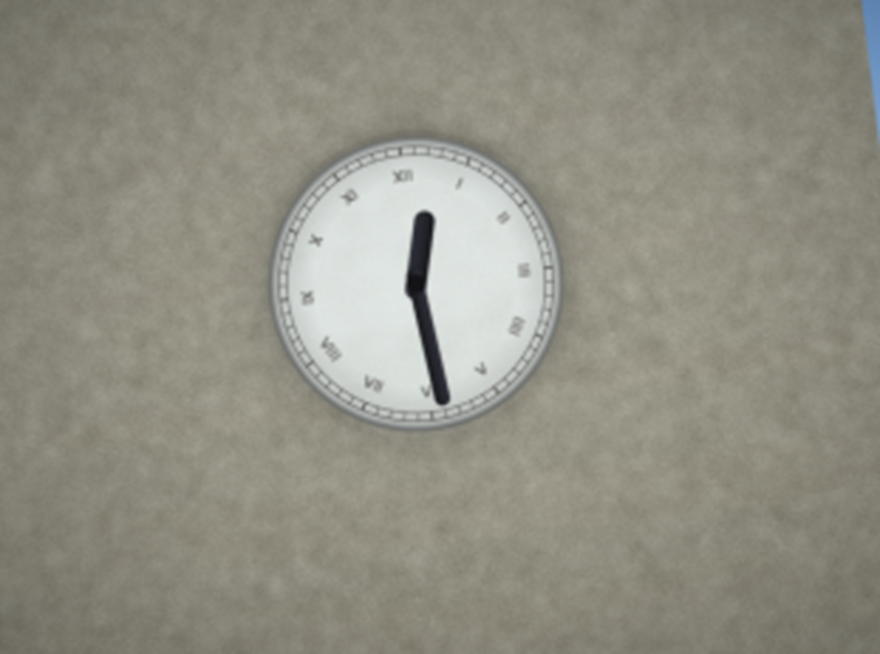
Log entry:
12 h 29 min
